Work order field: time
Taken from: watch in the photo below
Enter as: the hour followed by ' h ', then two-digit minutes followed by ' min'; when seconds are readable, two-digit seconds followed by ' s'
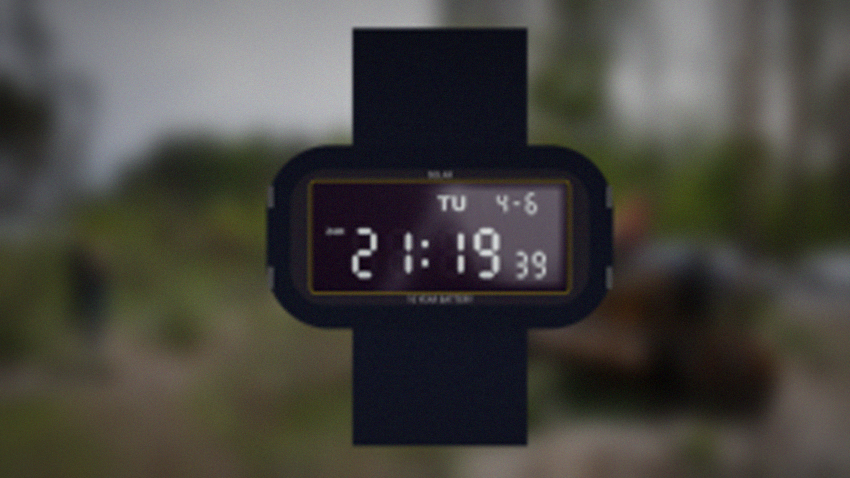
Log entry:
21 h 19 min 39 s
